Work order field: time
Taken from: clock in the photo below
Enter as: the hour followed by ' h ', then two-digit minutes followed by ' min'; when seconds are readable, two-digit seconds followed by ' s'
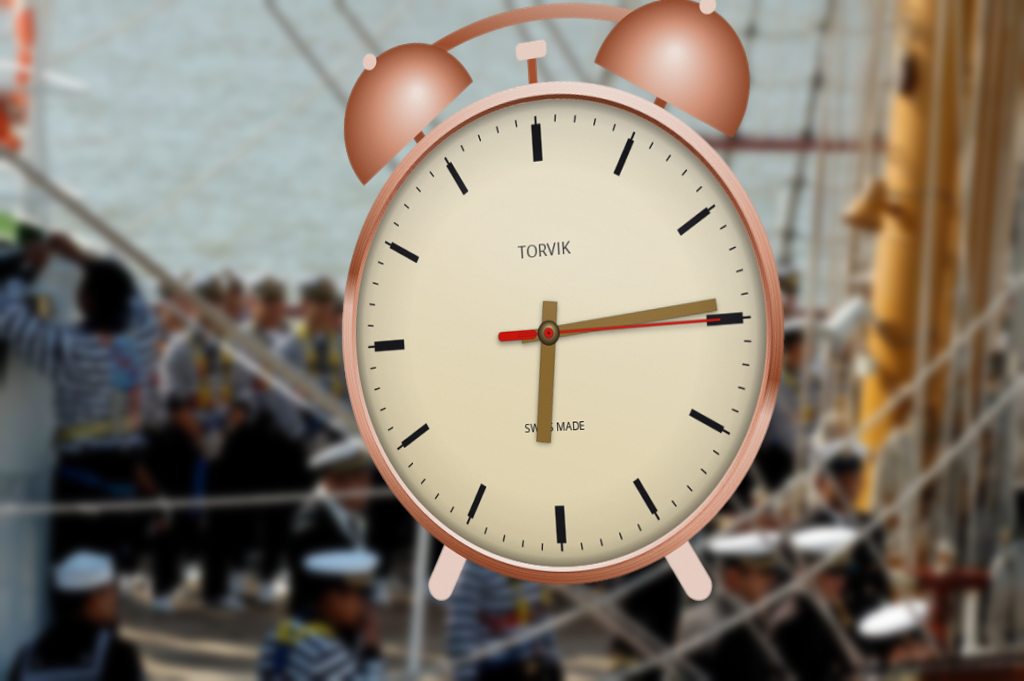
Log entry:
6 h 14 min 15 s
